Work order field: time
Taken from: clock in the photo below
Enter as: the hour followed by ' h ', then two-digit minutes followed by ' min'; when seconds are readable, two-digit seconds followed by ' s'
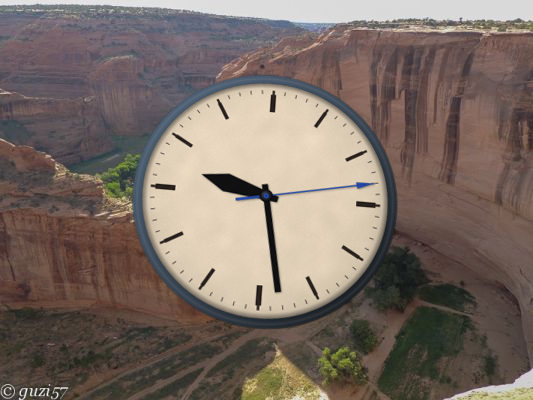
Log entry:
9 h 28 min 13 s
